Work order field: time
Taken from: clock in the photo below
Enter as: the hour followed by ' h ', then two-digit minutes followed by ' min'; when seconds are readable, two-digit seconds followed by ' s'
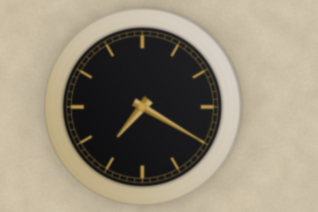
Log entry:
7 h 20 min
